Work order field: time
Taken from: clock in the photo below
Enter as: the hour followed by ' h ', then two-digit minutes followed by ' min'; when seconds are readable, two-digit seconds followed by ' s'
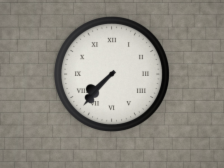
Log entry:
7 h 37 min
